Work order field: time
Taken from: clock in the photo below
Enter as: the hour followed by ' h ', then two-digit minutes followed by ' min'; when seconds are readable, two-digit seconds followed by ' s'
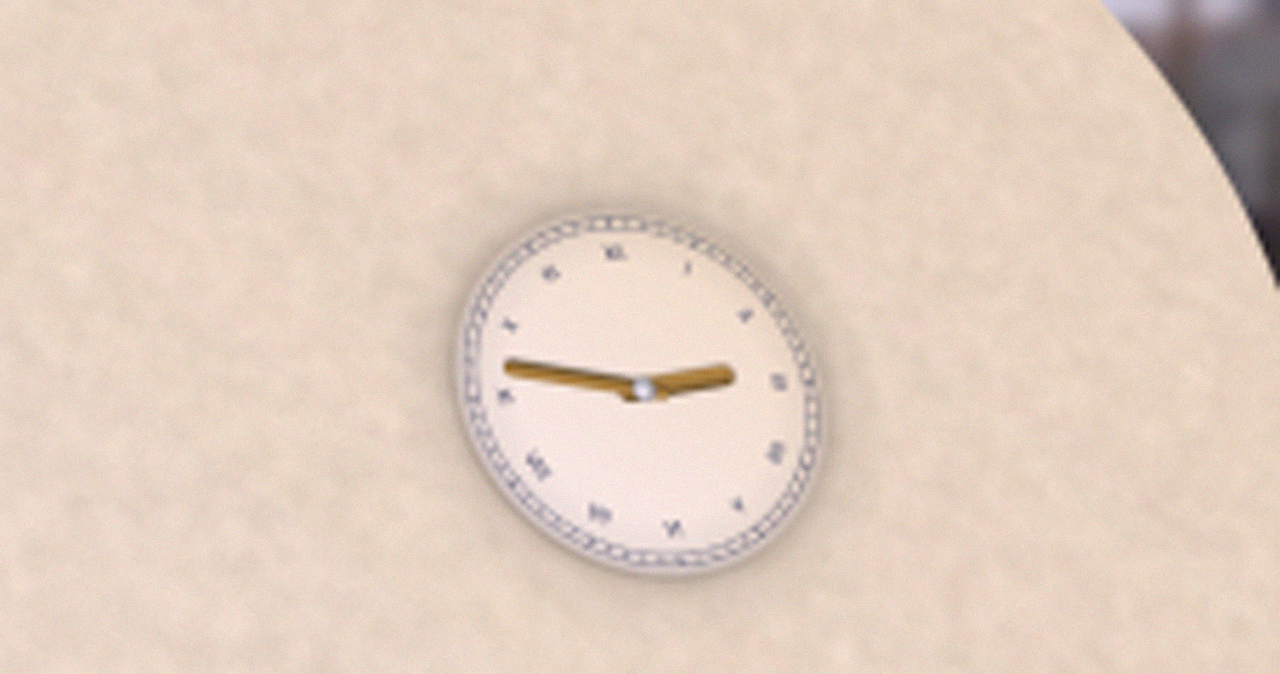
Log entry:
2 h 47 min
